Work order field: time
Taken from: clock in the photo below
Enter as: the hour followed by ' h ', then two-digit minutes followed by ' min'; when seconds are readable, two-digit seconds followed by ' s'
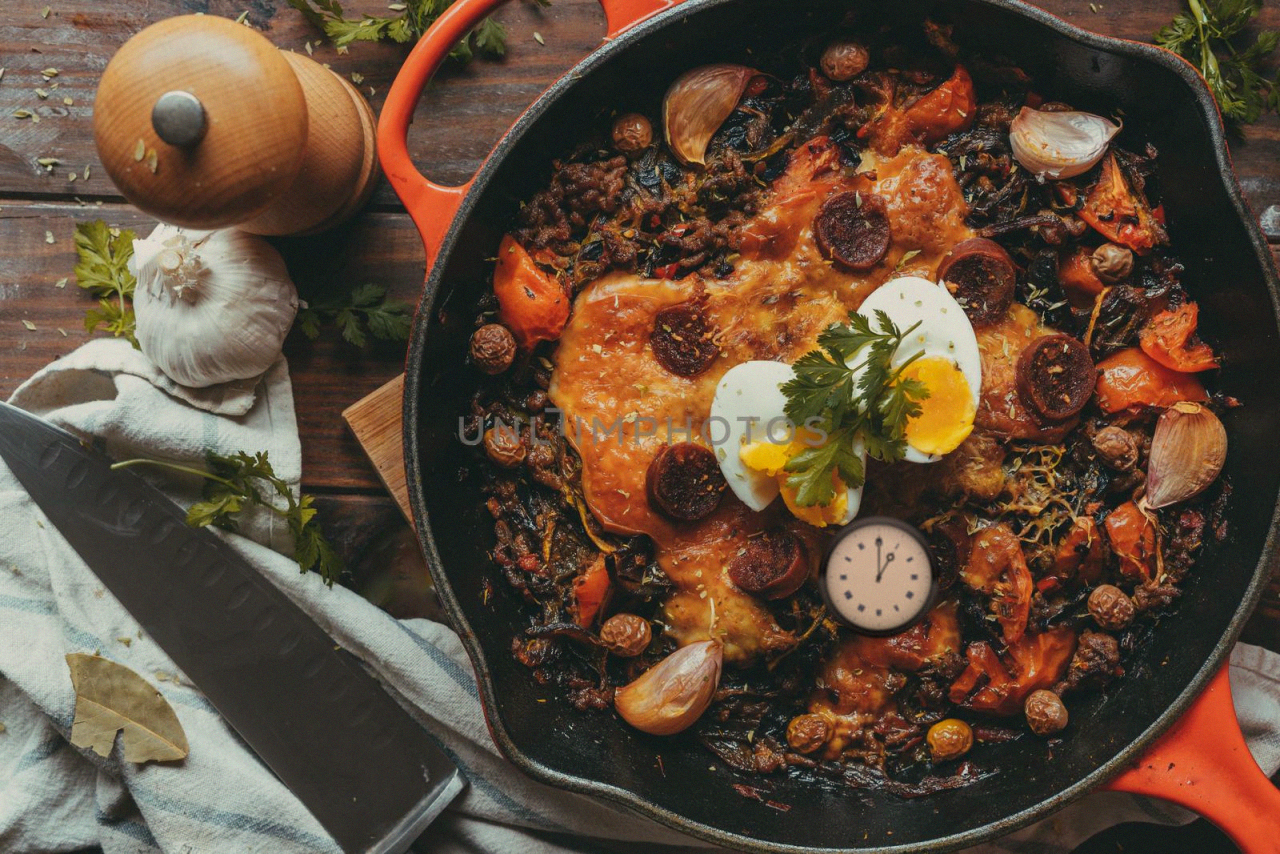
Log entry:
1 h 00 min
